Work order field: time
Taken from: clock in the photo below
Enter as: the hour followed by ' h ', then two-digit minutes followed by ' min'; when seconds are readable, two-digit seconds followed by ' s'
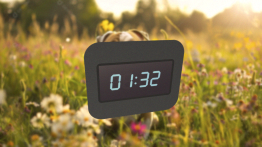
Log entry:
1 h 32 min
